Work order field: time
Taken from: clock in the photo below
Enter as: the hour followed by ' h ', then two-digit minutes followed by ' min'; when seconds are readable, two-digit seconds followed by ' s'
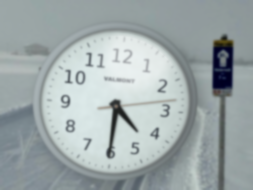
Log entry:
4 h 30 min 13 s
